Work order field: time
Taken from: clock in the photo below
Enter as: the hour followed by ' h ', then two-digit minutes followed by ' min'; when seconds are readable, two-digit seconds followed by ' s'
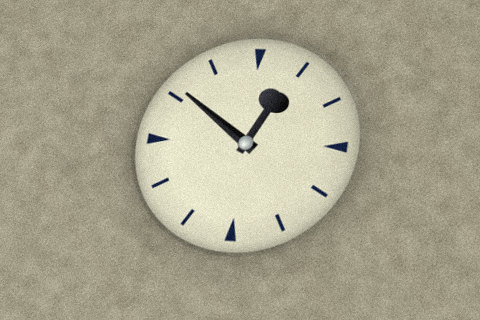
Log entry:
12 h 51 min
